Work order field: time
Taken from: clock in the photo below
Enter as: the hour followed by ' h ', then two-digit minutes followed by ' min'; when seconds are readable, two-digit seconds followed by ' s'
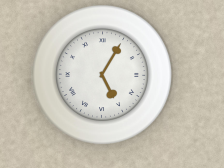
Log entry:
5 h 05 min
